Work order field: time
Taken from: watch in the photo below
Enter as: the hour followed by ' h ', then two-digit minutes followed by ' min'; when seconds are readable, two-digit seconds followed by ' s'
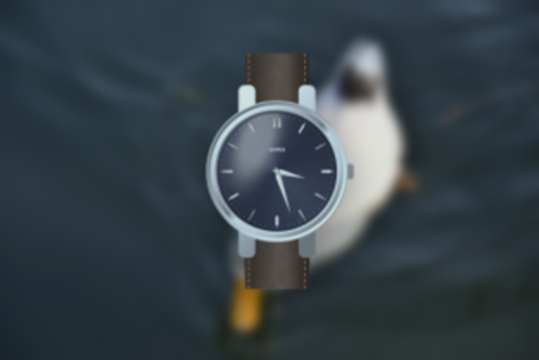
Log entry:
3 h 27 min
